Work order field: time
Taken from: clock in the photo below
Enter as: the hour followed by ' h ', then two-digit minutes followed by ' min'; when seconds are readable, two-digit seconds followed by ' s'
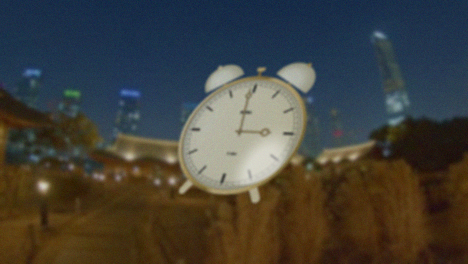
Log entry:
2 h 59 min
